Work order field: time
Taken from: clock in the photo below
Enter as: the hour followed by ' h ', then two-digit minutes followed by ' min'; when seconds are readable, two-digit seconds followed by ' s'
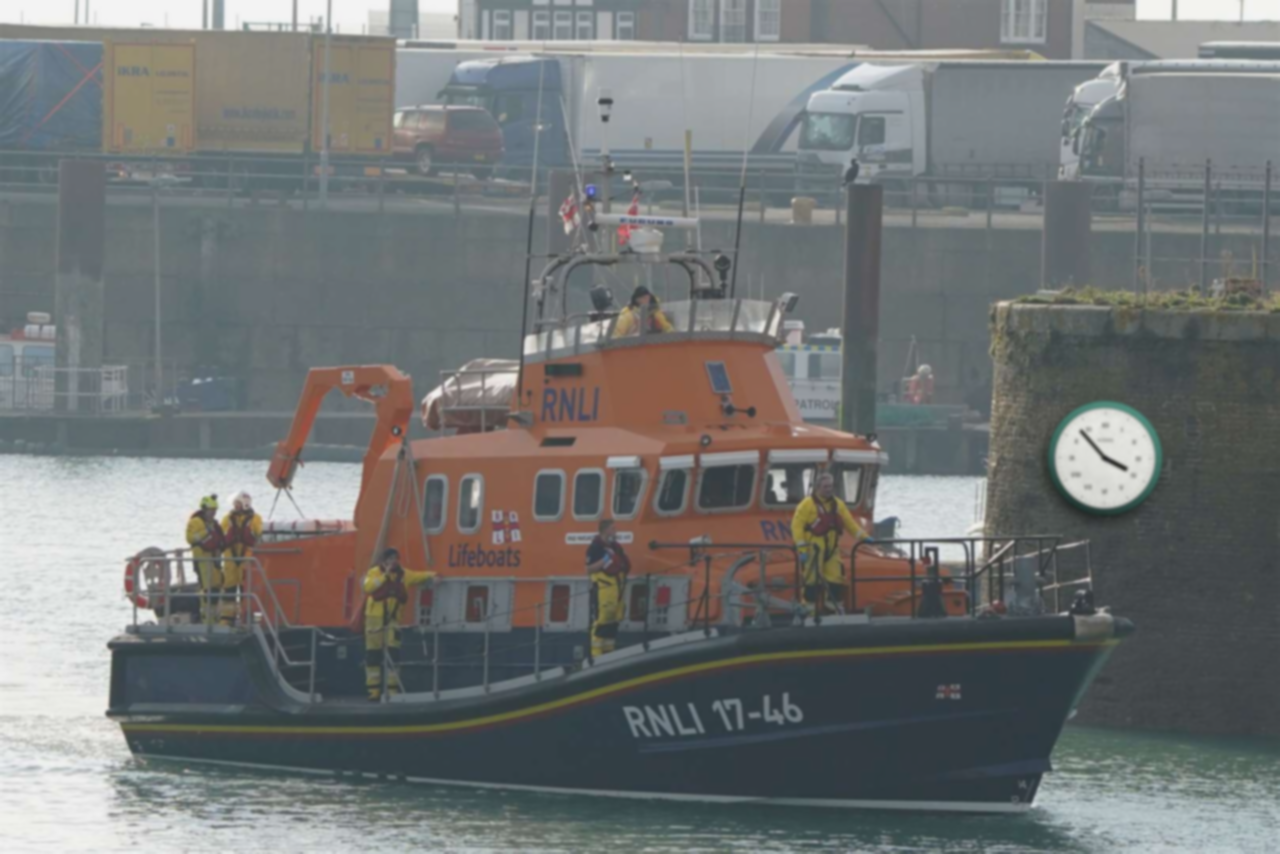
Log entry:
3 h 53 min
